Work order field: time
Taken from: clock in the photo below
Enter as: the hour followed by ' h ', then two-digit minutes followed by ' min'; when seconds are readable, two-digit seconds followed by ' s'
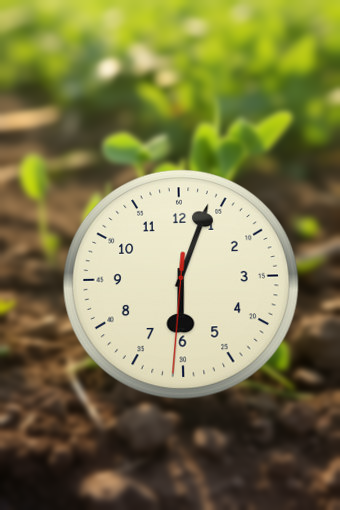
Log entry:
6 h 03 min 31 s
